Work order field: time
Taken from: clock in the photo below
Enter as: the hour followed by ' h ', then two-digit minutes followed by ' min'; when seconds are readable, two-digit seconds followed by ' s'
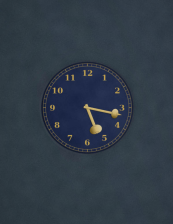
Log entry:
5 h 17 min
